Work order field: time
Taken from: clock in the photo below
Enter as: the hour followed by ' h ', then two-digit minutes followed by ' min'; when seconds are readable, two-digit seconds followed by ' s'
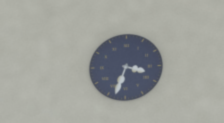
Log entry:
3 h 33 min
